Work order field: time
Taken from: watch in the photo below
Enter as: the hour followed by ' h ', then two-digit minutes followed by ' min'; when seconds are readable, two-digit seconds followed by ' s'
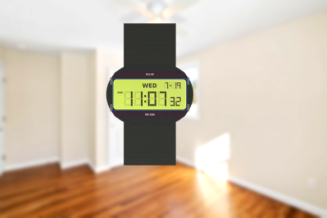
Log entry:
11 h 07 min 32 s
